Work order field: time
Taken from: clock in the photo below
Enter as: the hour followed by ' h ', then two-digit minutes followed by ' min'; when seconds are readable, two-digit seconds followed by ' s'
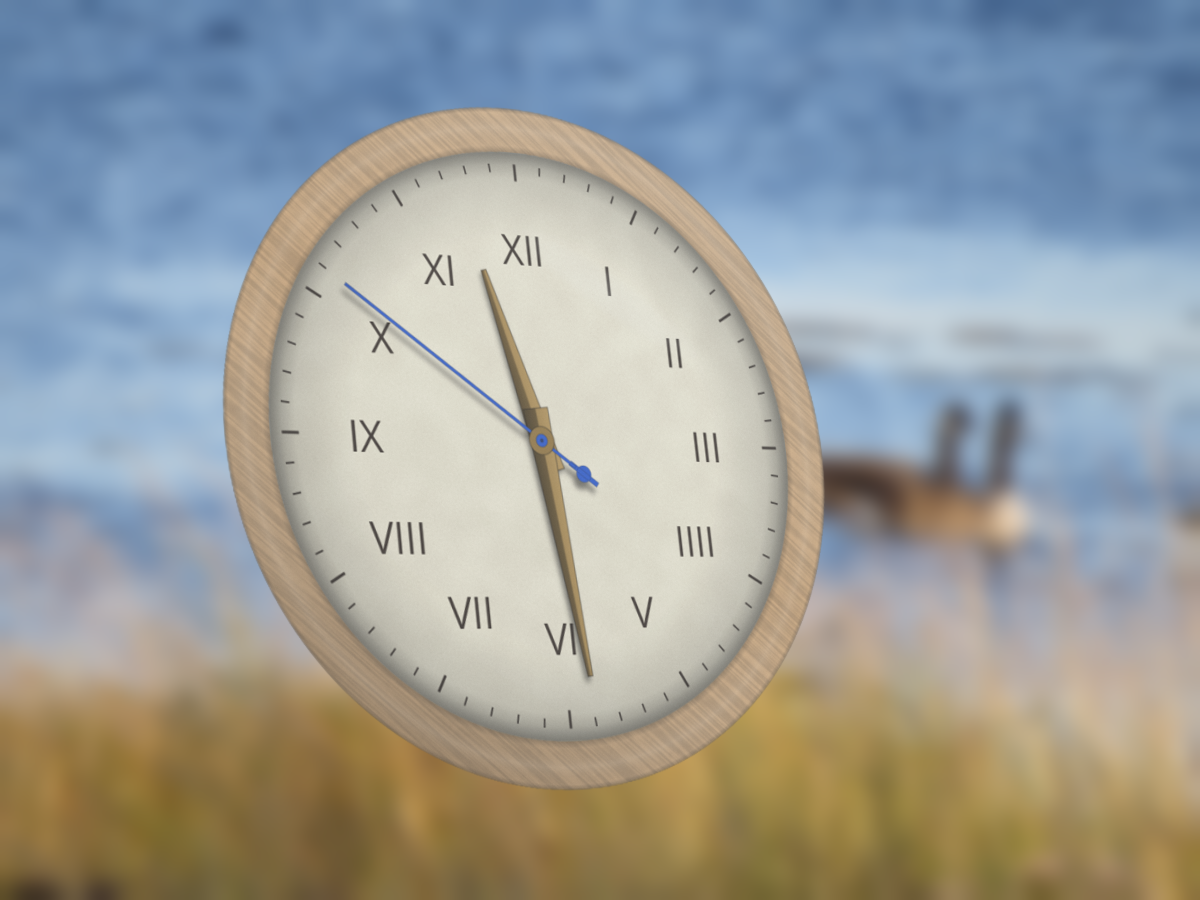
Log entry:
11 h 28 min 51 s
